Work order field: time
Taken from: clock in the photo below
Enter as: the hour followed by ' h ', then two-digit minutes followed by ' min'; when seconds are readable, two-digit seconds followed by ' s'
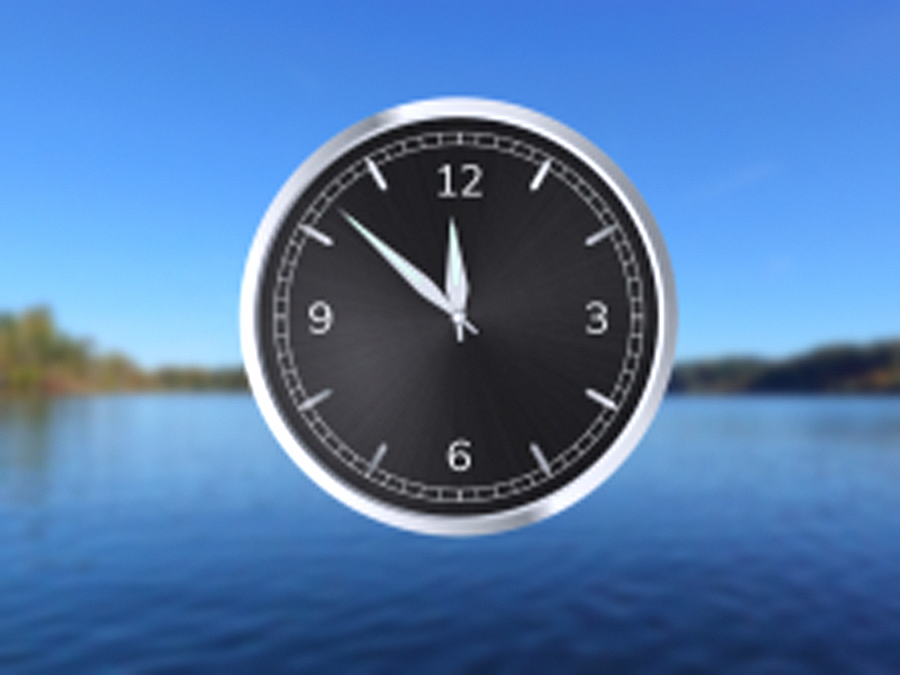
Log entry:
11 h 52 min
